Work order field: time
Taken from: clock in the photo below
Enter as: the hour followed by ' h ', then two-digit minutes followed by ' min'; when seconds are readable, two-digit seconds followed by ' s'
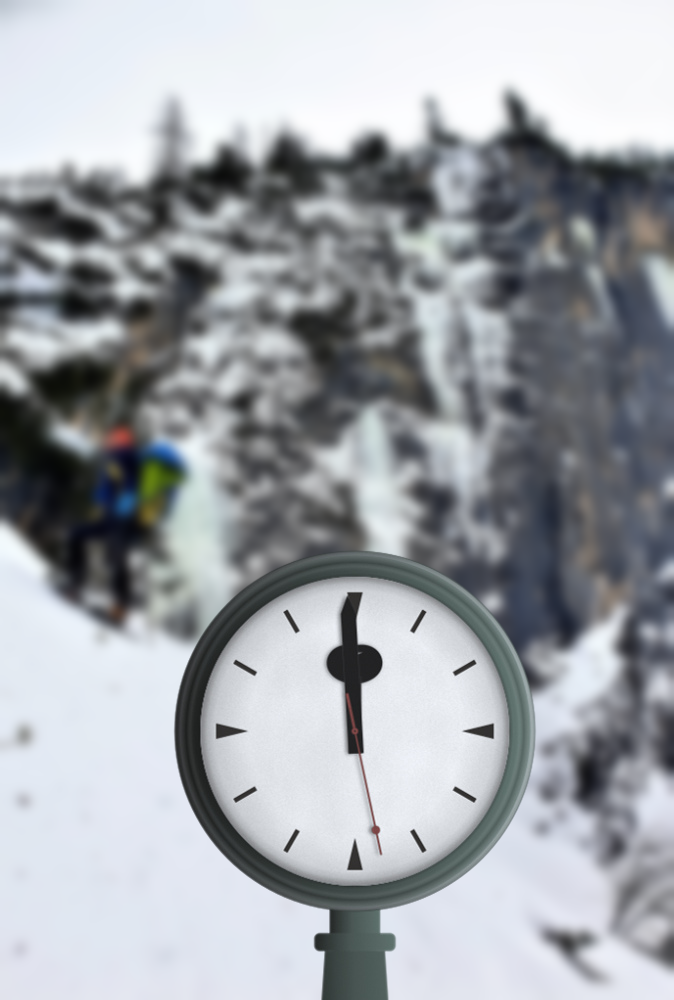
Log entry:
11 h 59 min 28 s
